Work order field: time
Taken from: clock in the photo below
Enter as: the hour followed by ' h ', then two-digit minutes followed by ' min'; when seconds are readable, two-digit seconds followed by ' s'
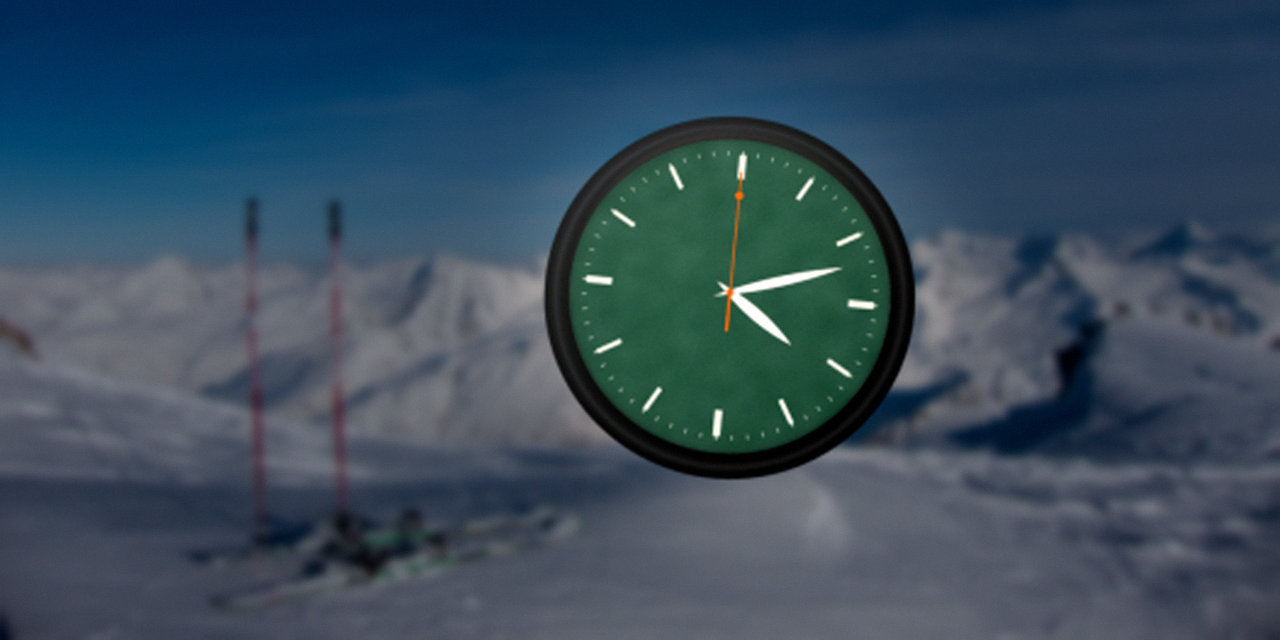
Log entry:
4 h 12 min 00 s
